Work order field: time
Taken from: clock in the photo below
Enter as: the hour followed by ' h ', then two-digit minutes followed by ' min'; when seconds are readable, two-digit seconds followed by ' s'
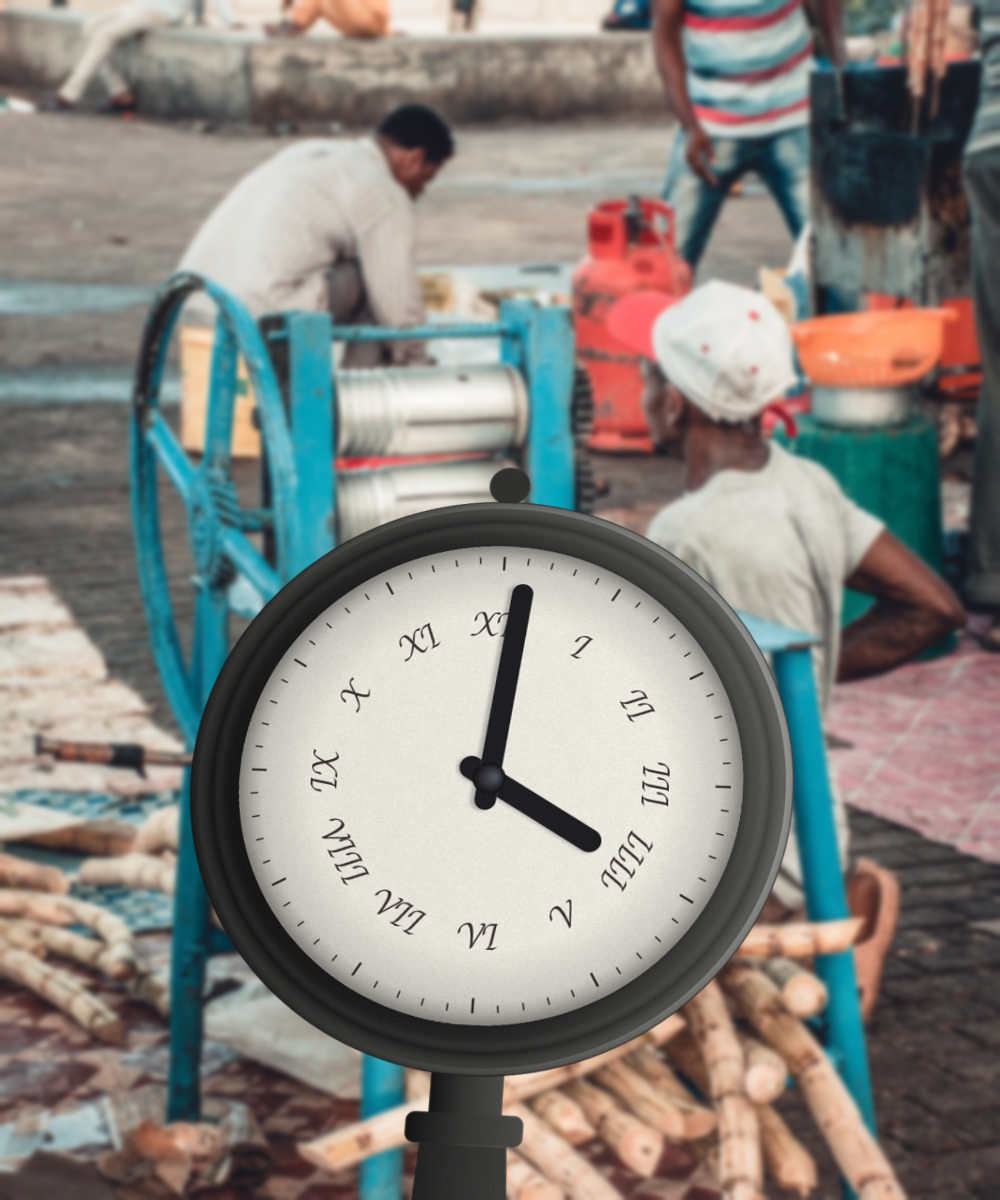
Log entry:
4 h 01 min
